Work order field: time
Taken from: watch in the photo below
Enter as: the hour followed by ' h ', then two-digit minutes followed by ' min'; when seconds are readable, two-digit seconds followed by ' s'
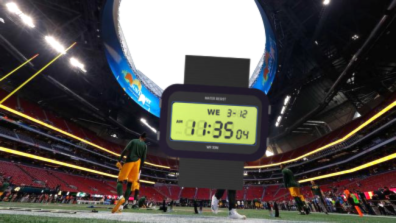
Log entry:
11 h 35 min 04 s
